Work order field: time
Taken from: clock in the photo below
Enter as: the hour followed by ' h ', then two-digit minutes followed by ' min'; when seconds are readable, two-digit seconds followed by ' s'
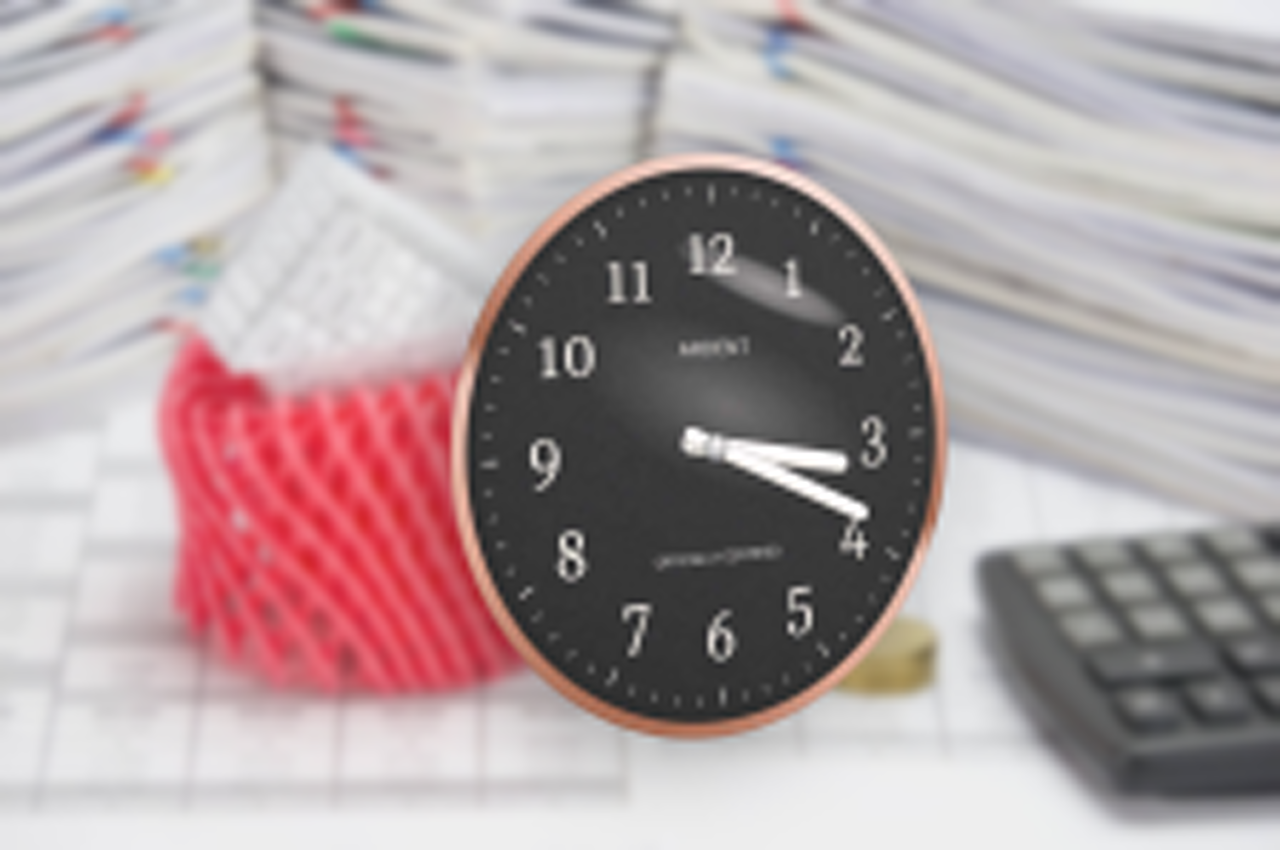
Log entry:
3 h 19 min
